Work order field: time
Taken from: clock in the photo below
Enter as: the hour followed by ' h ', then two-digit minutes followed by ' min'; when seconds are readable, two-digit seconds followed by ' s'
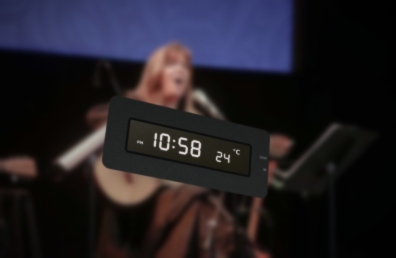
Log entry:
10 h 58 min
